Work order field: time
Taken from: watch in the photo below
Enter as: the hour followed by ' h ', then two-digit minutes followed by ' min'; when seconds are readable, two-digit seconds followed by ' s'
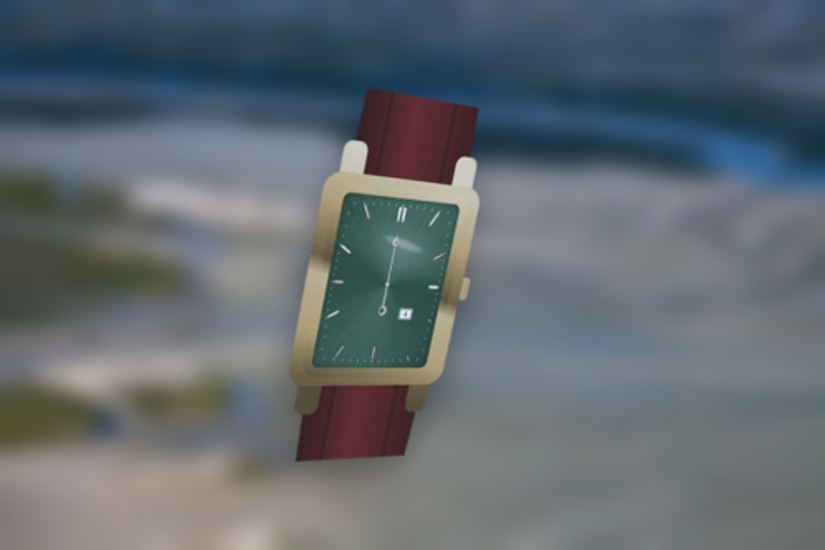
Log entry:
6 h 00 min
